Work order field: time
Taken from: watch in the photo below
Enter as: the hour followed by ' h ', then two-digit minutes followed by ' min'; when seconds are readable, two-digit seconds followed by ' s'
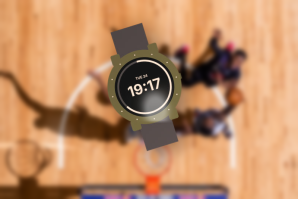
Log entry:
19 h 17 min
